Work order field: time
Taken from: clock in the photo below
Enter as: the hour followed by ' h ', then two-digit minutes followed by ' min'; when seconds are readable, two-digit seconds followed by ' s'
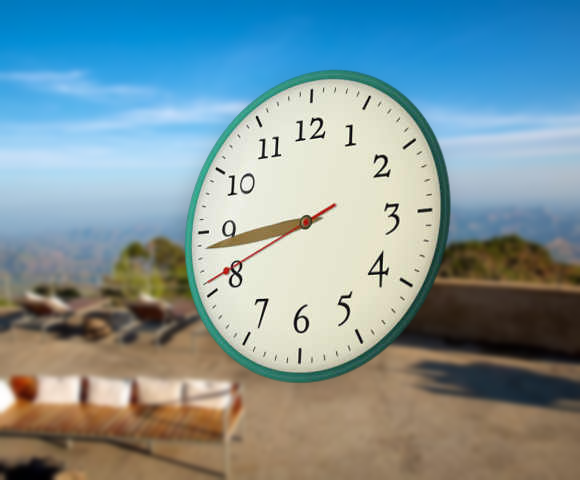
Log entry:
8 h 43 min 41 s
